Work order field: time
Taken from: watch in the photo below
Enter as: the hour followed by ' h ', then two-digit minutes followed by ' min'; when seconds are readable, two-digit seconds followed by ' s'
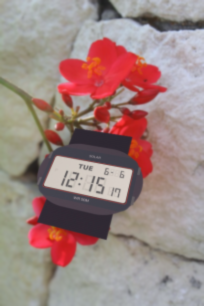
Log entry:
12 h 15 min
